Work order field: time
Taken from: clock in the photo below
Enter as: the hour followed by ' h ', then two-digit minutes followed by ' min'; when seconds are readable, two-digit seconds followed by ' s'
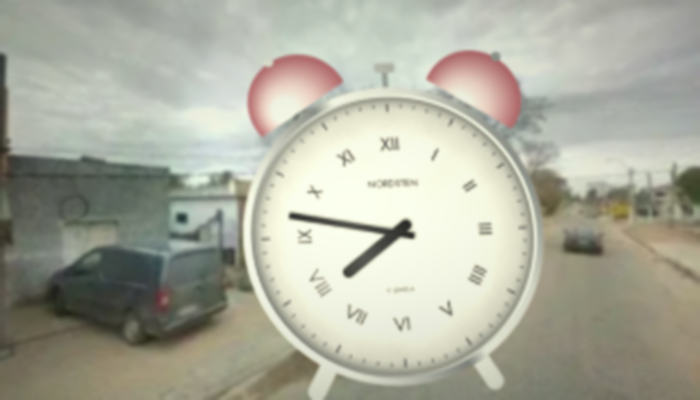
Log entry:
7 h 47 min
